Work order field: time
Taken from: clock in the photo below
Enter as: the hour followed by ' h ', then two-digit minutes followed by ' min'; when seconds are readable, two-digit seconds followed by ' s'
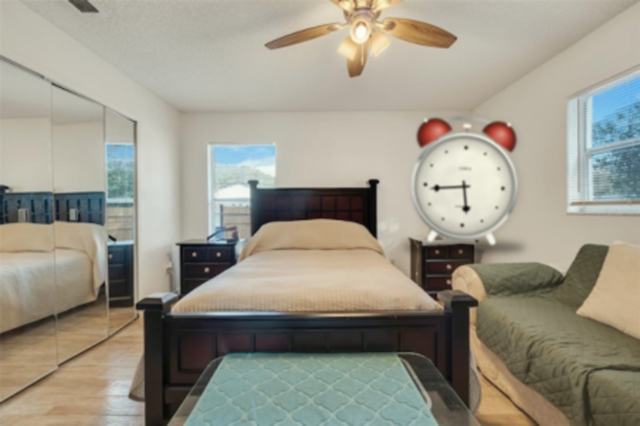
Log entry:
5 h 44 min
